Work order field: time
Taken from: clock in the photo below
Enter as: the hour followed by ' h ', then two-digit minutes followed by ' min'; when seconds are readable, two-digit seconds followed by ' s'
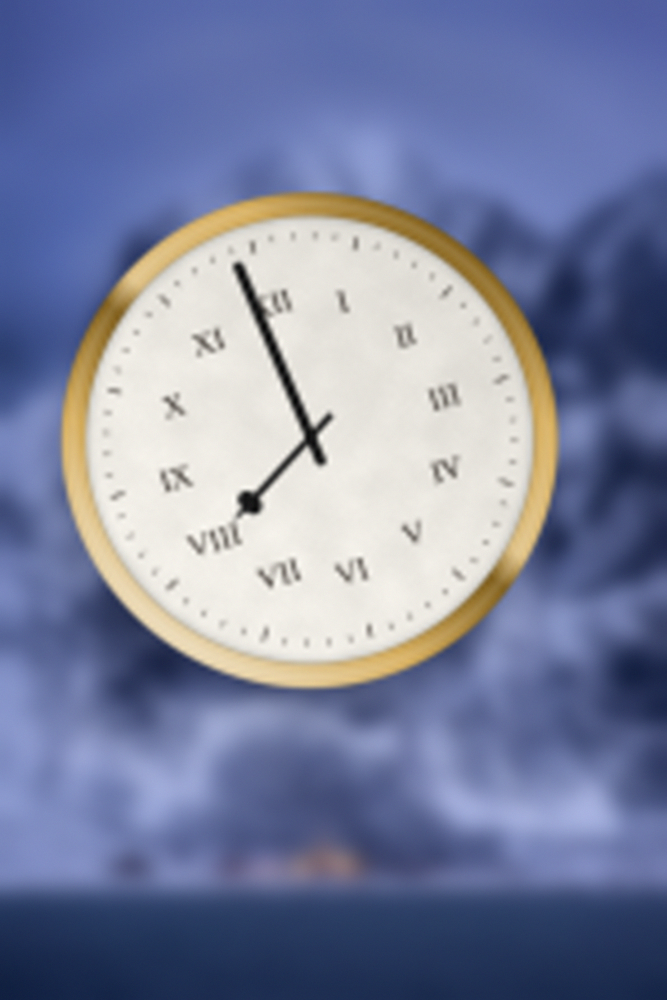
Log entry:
7 h 59 min
